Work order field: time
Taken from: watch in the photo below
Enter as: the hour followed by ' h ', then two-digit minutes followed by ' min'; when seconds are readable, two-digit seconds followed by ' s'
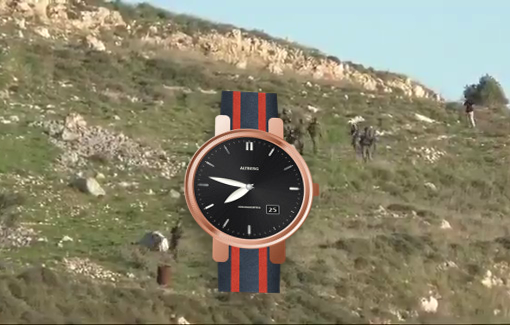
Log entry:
7 h 47 min
